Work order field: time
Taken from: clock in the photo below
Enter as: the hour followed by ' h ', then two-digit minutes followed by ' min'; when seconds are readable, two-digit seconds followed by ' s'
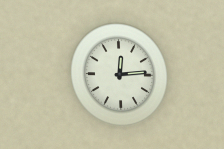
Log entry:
12 h 14 min
